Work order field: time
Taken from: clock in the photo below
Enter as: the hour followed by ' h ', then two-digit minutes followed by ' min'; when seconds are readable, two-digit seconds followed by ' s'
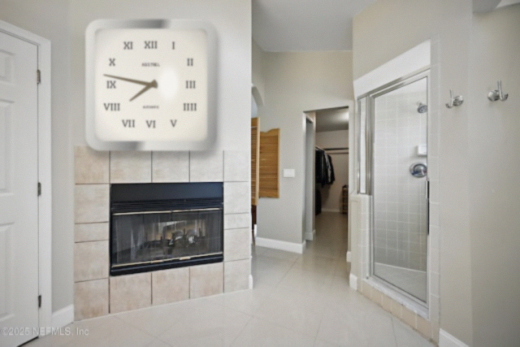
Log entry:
7 h 47 min
